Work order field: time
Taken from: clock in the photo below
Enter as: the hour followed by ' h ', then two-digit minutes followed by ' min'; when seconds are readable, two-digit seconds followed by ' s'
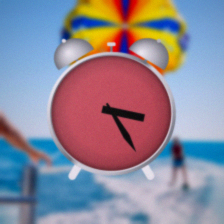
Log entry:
3 h 25 min
